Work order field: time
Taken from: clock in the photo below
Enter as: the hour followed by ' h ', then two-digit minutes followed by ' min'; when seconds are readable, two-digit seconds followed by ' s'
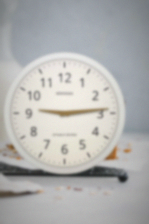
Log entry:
9 h 14 min
